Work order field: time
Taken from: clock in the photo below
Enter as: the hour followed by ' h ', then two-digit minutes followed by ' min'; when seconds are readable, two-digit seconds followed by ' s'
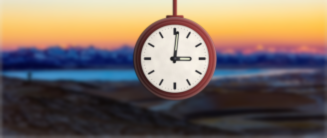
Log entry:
3 h 01 min
